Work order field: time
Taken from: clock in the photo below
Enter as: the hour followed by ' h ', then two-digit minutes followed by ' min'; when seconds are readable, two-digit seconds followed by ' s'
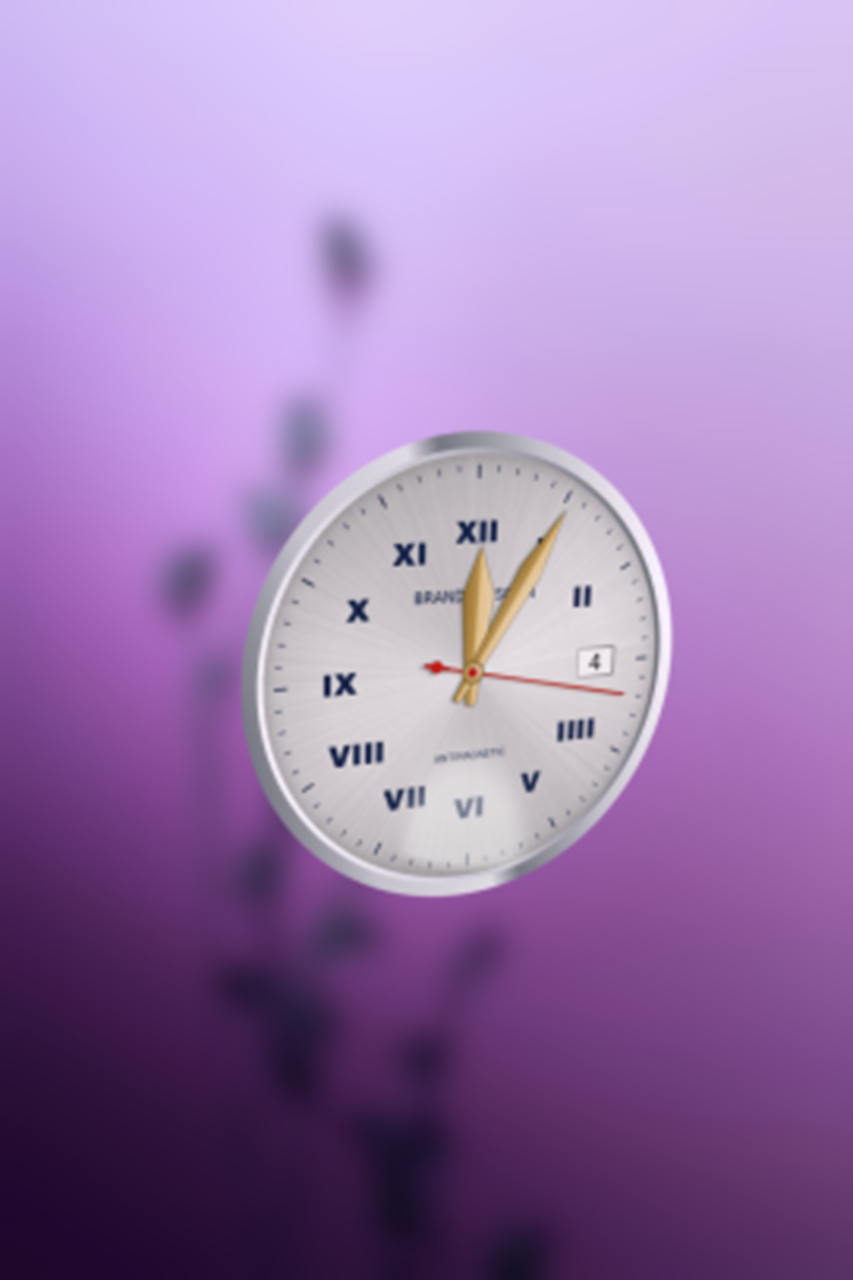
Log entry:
12 h 05 min 17 s
